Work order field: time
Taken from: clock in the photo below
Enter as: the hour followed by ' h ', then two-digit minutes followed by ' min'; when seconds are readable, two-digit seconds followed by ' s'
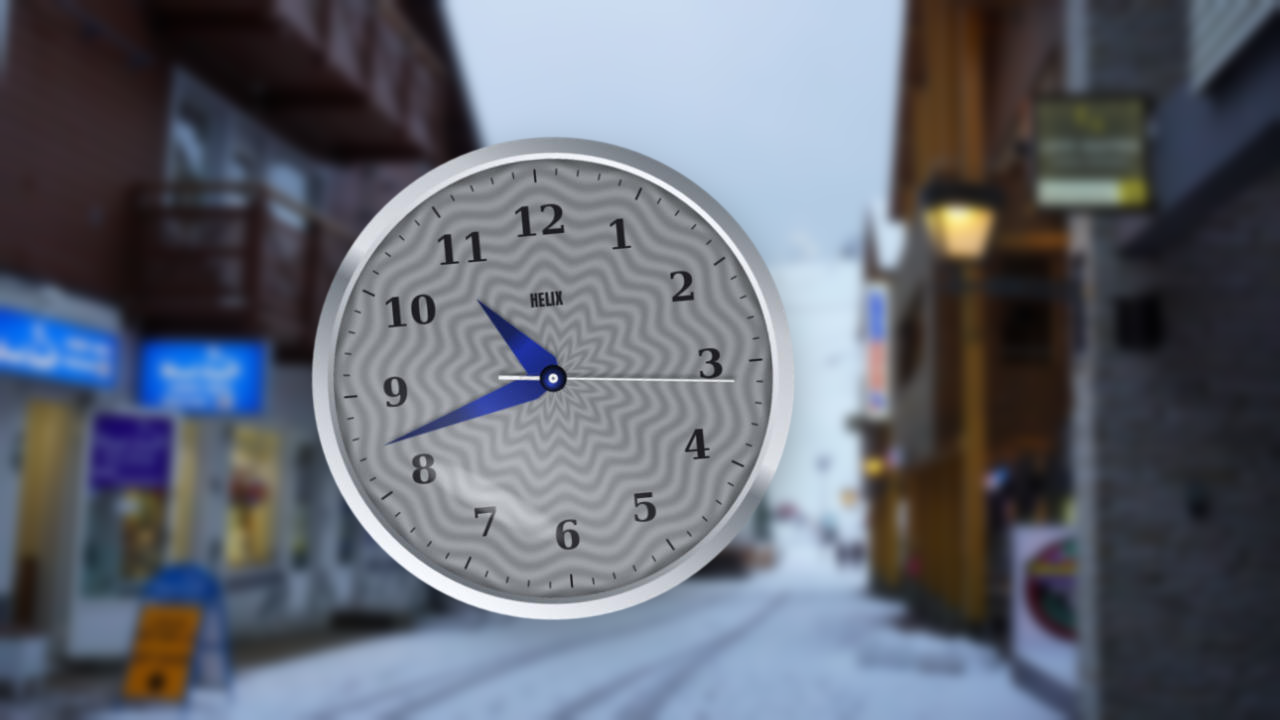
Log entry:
10 h 42 min 16 s
